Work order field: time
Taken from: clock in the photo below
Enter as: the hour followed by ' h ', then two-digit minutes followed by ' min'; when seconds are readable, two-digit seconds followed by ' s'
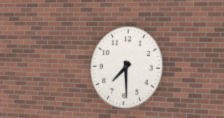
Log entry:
7 h 29 min
